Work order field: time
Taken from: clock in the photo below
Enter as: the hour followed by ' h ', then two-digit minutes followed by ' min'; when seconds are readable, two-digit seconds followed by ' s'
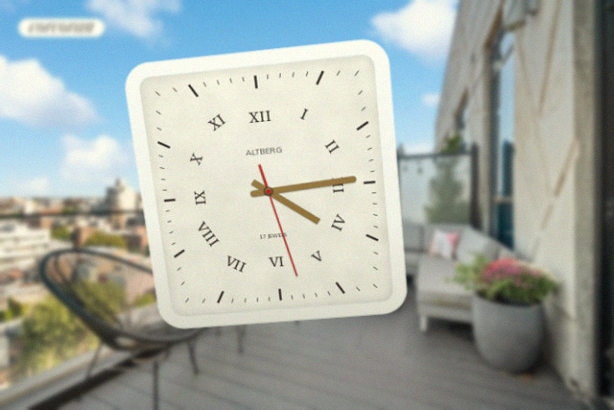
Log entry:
4 h 14 min 28 s
